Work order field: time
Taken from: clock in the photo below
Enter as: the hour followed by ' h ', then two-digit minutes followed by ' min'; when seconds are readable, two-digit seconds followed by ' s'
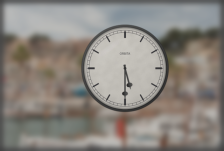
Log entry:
5 h 30 min
